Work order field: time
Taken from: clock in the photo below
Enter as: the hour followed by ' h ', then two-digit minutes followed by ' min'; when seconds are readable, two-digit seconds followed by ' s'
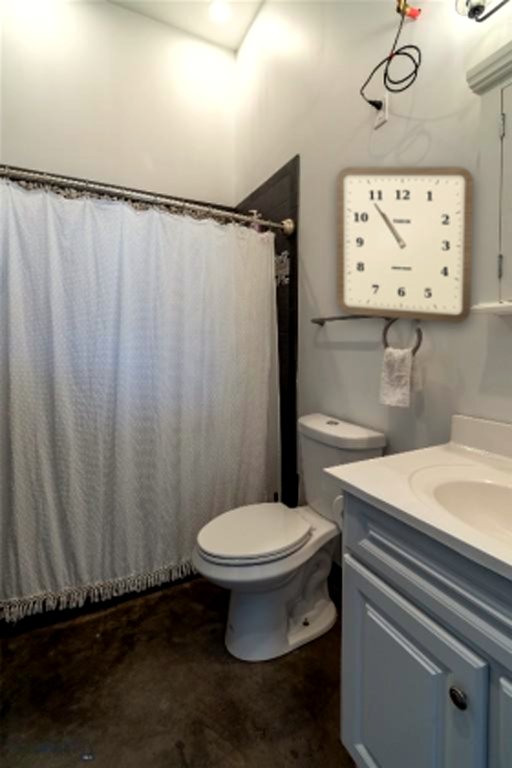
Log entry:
10 h 54 min
